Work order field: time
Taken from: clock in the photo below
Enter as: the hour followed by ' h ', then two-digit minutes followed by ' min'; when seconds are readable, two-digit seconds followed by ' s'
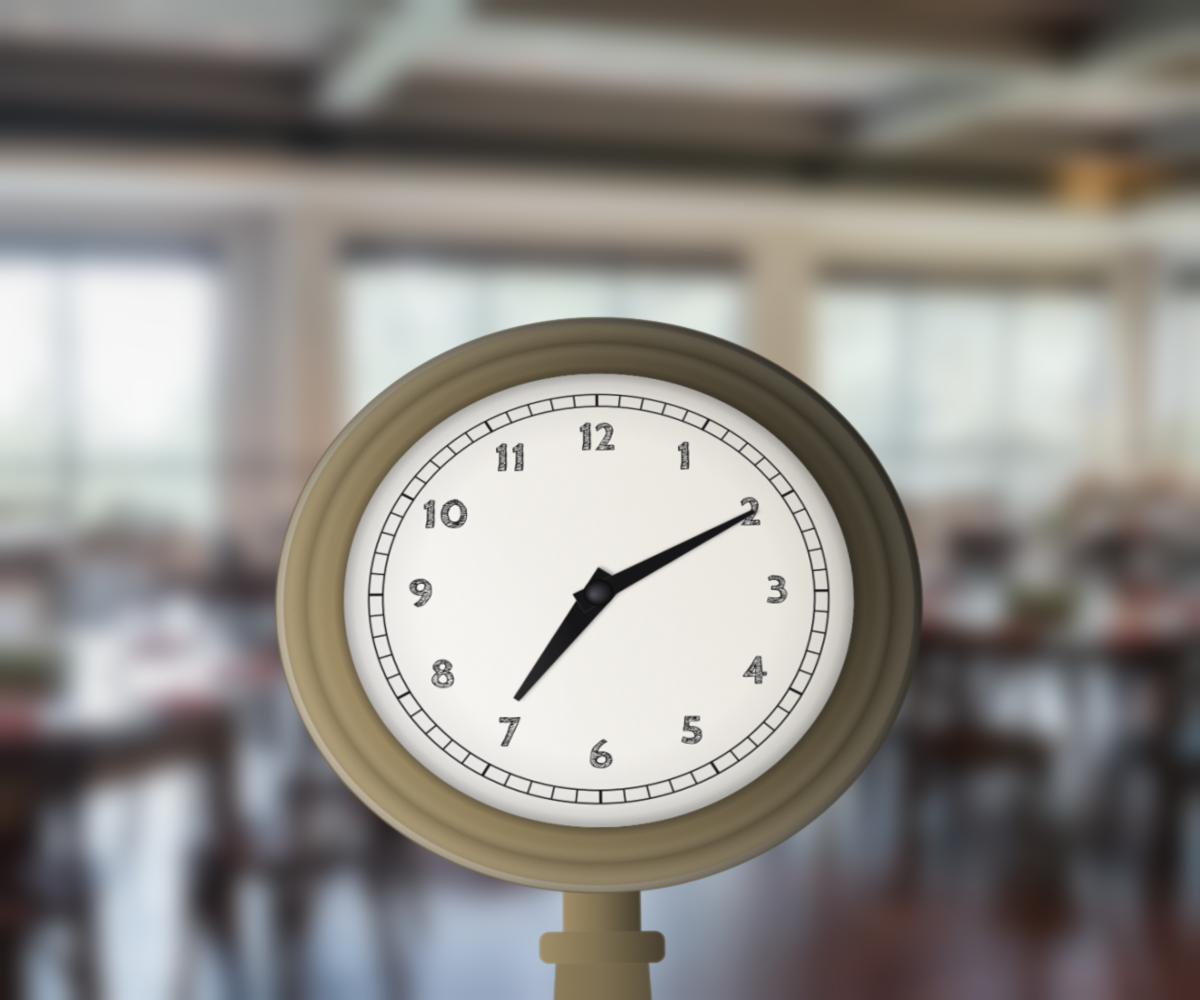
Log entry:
7 h 10 min
